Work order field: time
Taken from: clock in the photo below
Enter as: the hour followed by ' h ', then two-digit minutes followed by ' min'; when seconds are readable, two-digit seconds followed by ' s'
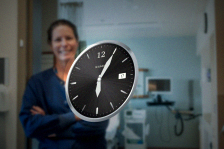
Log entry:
6 h 05 min
